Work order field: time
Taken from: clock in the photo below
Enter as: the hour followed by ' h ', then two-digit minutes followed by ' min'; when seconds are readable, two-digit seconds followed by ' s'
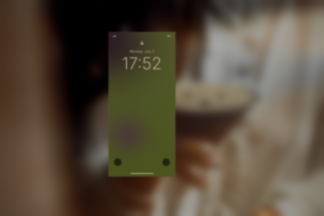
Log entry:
17 h 52 min
